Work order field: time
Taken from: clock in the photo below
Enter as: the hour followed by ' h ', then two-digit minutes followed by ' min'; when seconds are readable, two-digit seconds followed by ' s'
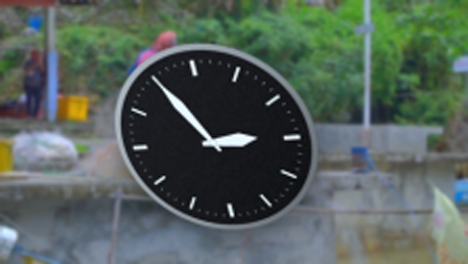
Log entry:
2 h 55 min
